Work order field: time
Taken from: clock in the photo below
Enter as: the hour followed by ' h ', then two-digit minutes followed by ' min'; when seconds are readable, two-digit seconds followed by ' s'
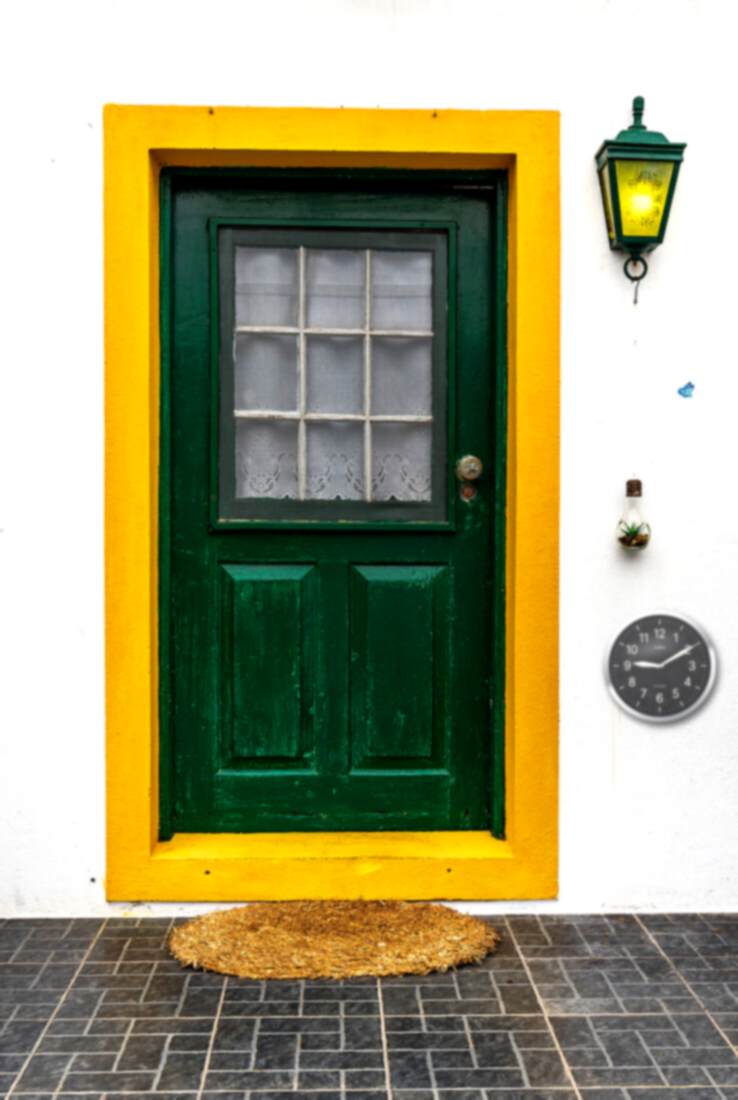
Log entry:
9 h 10 min
